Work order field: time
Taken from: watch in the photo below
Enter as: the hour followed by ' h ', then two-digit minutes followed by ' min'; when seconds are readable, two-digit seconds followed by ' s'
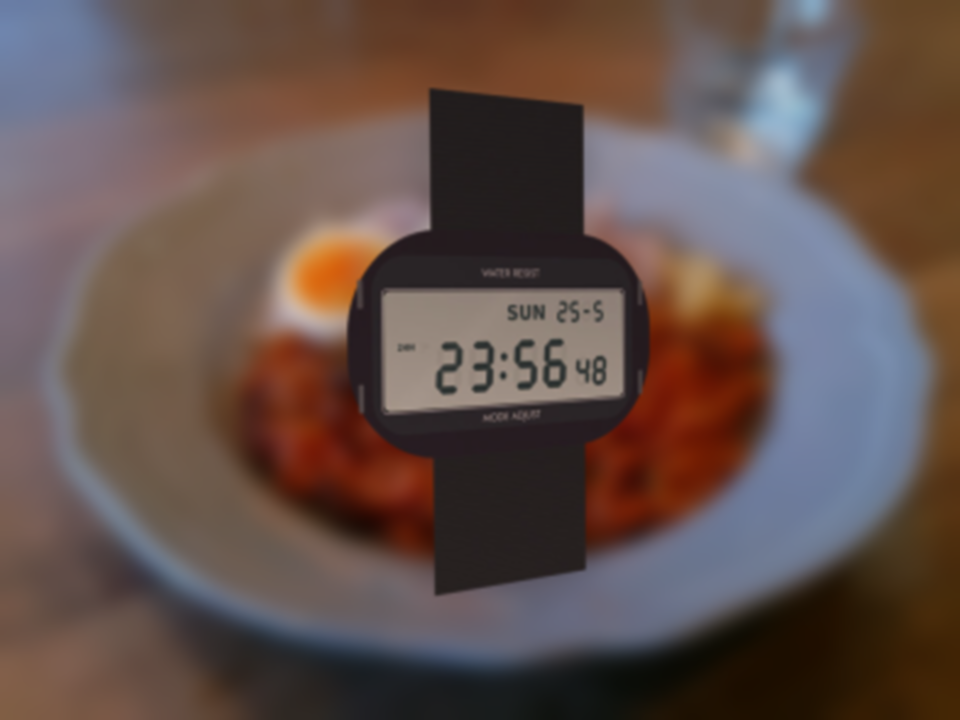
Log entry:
23 h 56 min 48 s
